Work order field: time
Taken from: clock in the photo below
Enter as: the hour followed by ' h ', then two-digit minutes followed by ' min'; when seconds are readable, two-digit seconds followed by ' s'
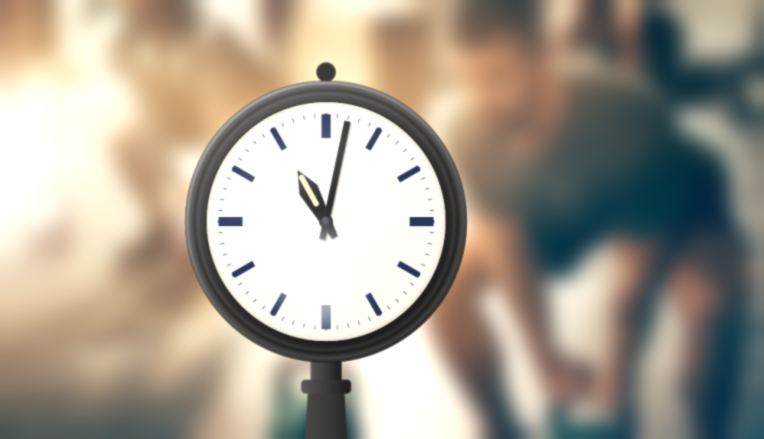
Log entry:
11 h 02 min
